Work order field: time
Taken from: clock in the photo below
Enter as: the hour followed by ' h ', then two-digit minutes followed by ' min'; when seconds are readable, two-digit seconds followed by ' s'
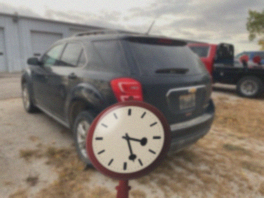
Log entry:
3 h 27 min
